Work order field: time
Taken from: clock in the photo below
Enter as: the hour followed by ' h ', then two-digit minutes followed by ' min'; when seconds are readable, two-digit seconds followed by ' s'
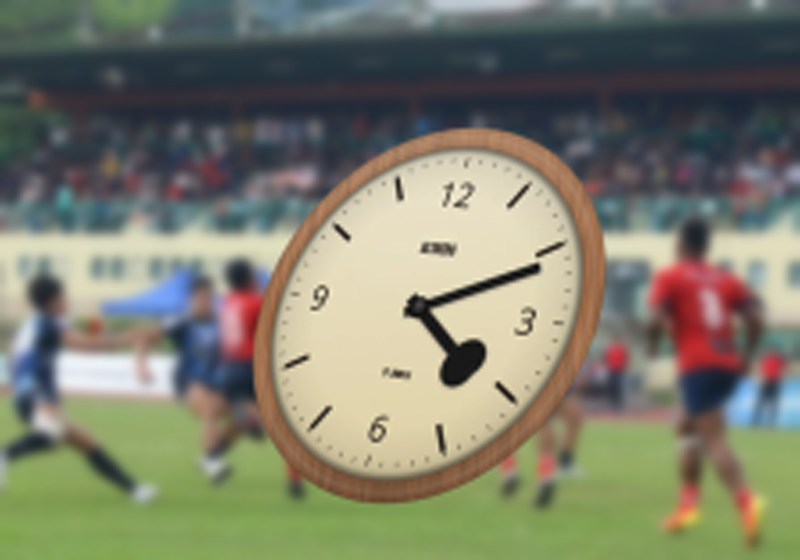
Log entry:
4 h 11 min
